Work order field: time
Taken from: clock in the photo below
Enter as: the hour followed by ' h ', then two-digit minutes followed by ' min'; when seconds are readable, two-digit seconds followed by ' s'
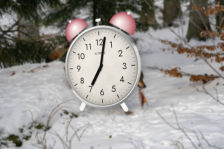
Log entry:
7 h 02 min
